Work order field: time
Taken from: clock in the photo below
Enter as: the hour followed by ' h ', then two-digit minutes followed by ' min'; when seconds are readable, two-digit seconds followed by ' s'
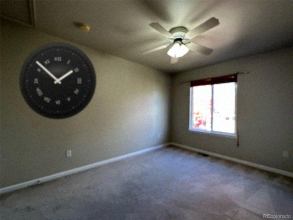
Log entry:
1 h 52 min
